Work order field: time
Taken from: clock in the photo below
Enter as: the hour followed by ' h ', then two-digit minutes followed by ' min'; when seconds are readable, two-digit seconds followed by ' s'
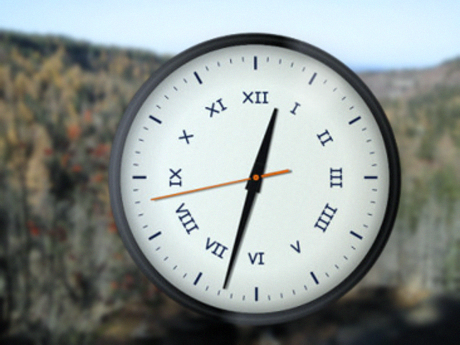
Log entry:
12 h 32 min 43 s
